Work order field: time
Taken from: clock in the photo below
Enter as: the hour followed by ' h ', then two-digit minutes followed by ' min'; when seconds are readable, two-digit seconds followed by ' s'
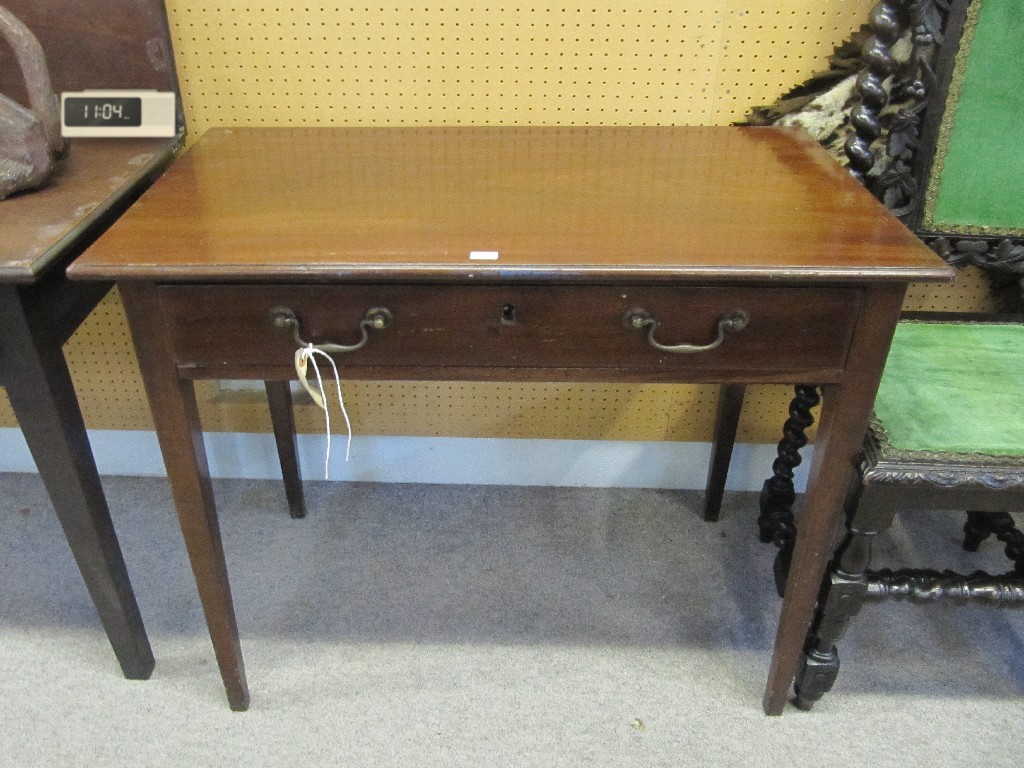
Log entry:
11 h 04 min
